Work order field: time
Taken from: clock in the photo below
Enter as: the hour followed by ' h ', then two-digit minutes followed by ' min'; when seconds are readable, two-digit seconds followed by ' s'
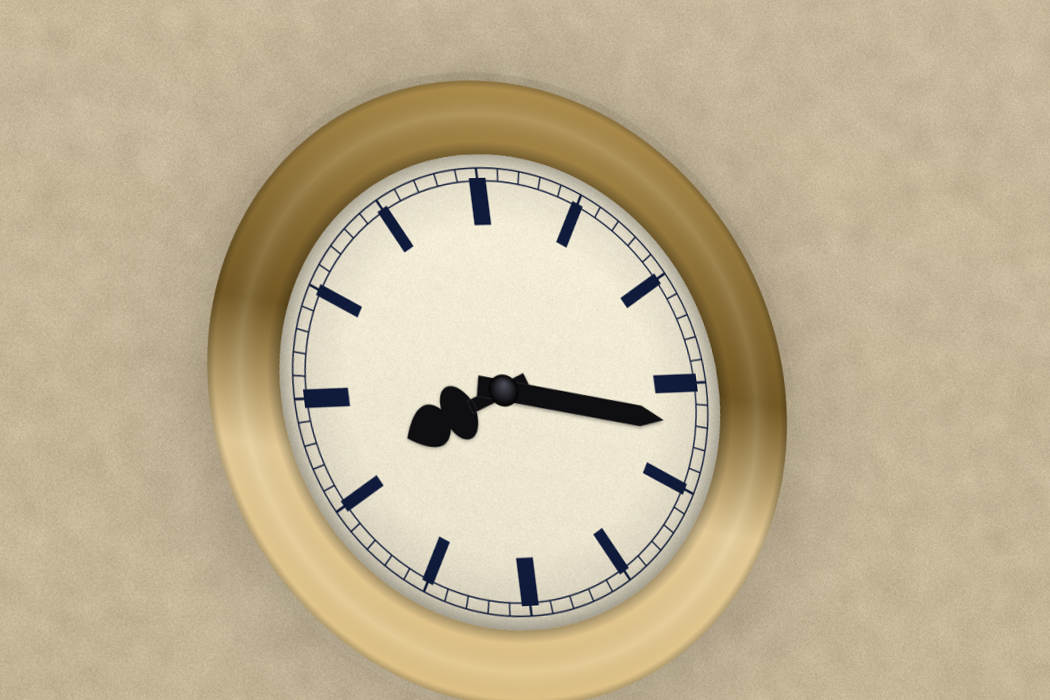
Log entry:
8 h 17 min
